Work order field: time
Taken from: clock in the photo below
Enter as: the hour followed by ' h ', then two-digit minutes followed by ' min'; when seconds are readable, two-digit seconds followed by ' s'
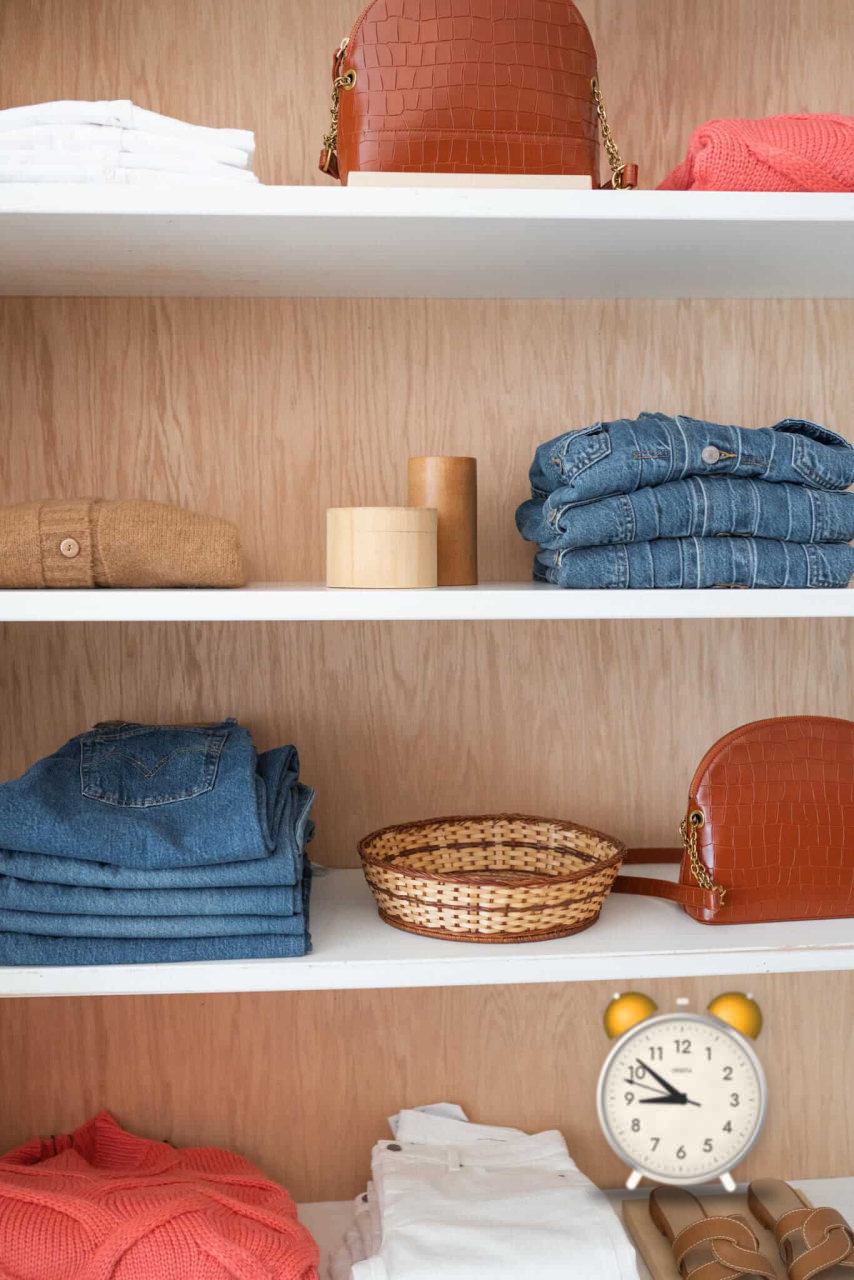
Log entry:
8 h 51 min 48 s
